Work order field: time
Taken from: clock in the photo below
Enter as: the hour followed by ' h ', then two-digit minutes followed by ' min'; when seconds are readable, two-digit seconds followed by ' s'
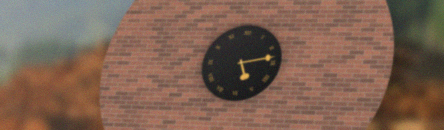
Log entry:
5 h 13 min
